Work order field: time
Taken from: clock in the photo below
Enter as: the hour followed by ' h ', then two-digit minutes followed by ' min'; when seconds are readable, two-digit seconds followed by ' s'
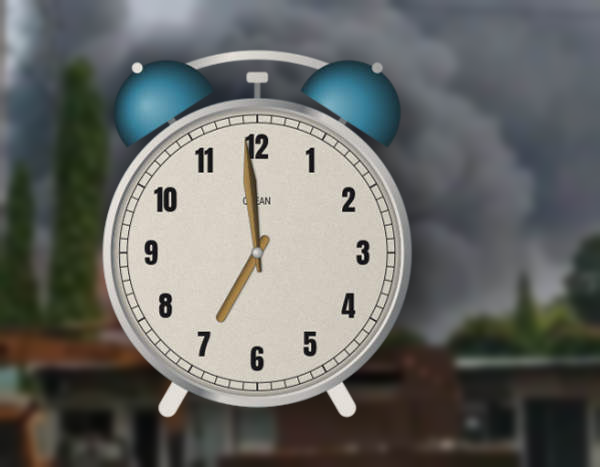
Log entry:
6 h 59 min
